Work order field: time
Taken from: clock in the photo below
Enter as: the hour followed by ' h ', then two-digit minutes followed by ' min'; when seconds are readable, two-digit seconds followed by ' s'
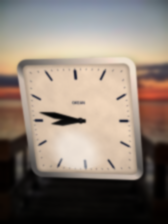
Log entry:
8 h 47 min
